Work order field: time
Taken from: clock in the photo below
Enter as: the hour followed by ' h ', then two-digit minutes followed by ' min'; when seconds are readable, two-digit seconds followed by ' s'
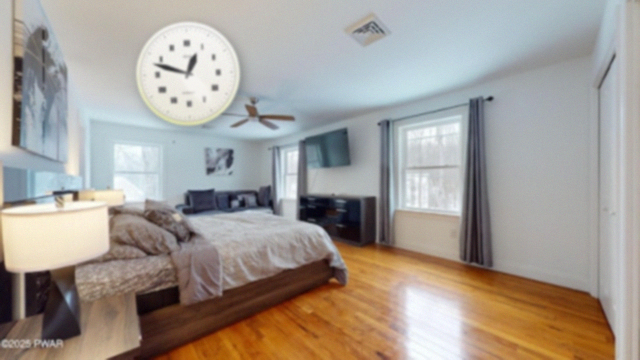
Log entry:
12 h 48 min
